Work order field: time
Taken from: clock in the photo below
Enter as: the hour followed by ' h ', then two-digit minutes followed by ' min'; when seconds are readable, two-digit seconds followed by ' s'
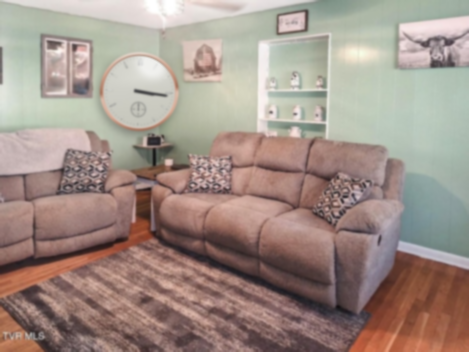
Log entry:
3 h 16 min
